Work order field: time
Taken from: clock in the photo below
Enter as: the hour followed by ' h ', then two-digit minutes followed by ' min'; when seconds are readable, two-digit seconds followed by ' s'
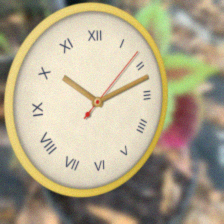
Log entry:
10 h 12 min 08 s
